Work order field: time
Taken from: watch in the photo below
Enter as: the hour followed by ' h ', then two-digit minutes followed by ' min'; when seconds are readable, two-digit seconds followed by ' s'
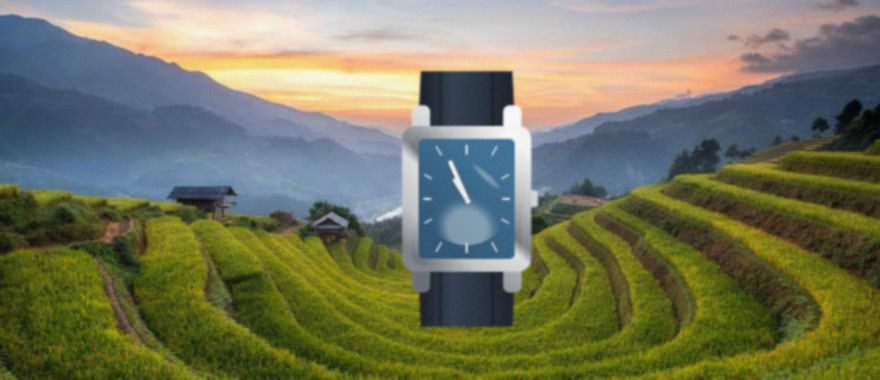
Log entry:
10 h 56 min
